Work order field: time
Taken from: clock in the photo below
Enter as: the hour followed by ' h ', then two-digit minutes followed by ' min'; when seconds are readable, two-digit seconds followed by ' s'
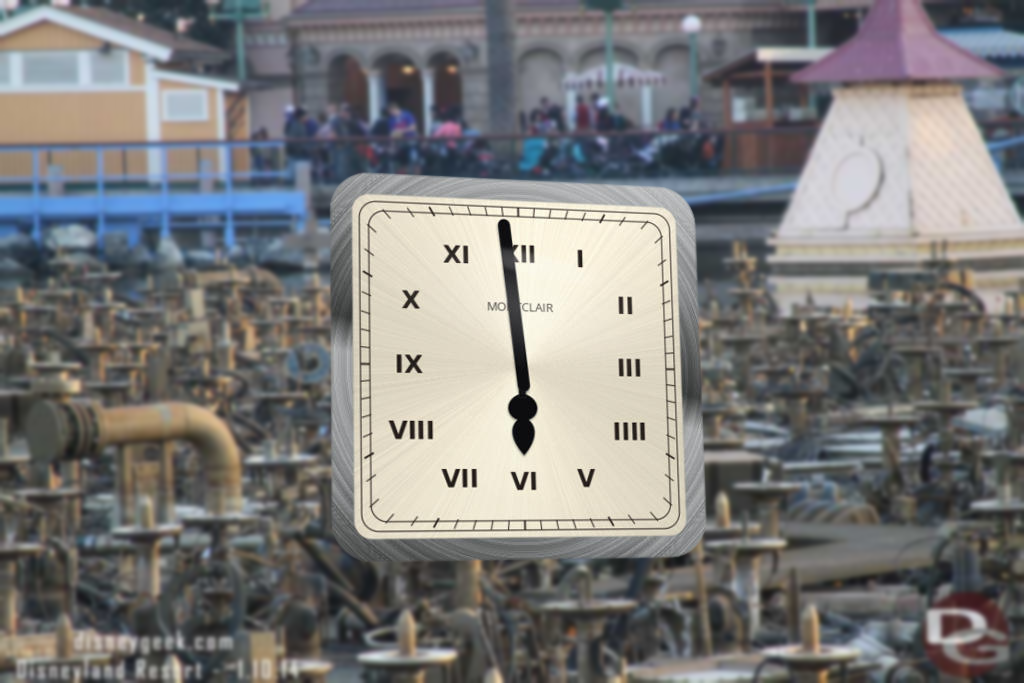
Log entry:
5 h 59 min
